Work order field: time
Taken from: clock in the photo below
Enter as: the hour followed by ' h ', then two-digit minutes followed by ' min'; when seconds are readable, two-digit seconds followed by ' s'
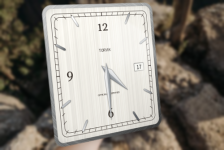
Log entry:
4 h 30 min
